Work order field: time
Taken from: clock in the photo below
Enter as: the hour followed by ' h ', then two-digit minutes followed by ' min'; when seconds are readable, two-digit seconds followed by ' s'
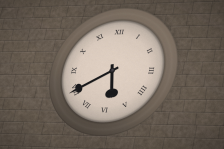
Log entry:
5 h 40 min
